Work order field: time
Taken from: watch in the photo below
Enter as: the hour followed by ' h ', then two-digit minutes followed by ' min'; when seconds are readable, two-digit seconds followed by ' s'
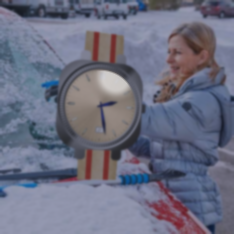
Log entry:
2 h 28 min
